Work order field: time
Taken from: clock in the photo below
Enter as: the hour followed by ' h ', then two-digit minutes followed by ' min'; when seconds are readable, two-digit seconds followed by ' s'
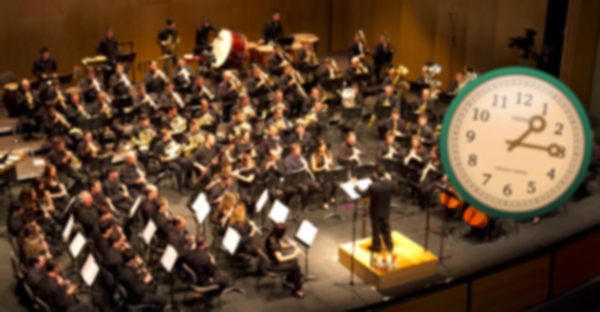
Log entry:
1 h 15 min
